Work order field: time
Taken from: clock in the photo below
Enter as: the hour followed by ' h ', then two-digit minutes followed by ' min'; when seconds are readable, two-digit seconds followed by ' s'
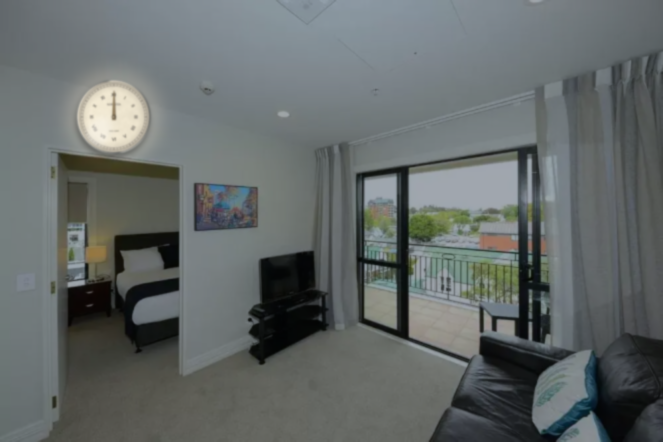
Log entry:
12 h 00 min
